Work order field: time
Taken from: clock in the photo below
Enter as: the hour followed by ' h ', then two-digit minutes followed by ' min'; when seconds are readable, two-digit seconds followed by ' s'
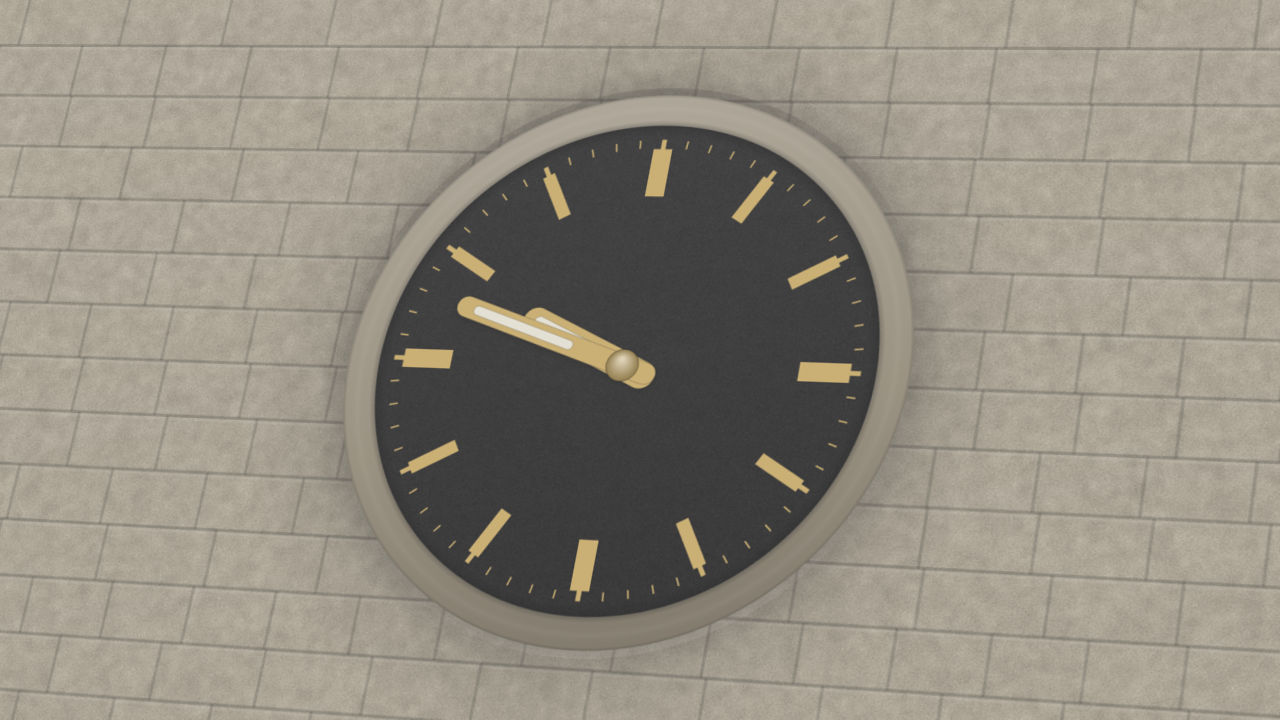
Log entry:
9 h 48 min
